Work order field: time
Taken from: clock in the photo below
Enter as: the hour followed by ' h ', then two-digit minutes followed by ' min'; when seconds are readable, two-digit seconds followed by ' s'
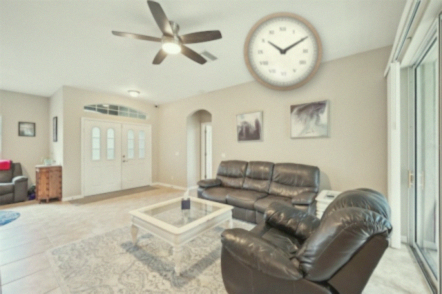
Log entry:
10 h 10 min
